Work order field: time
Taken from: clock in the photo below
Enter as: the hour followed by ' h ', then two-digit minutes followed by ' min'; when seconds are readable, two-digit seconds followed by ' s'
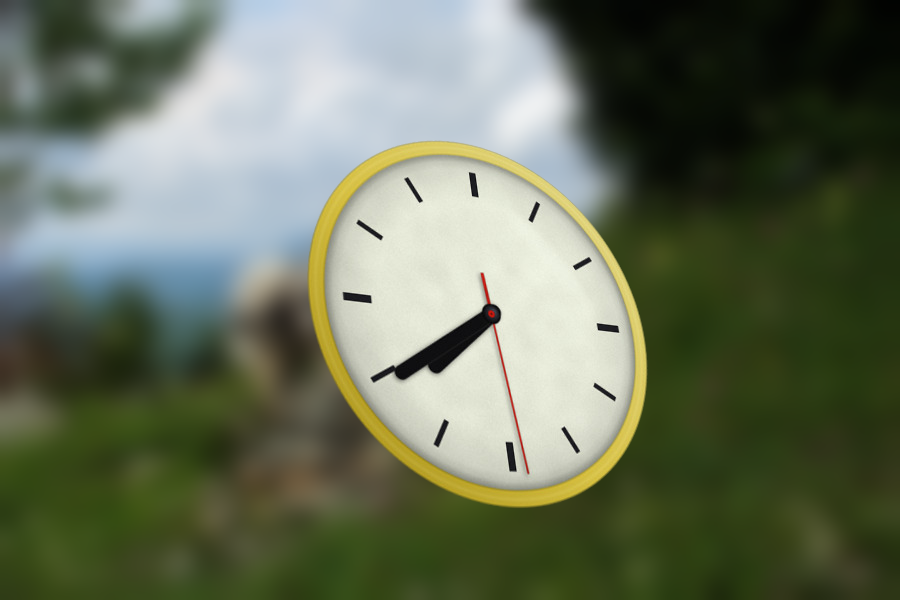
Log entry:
7 h 39 min 29 s
